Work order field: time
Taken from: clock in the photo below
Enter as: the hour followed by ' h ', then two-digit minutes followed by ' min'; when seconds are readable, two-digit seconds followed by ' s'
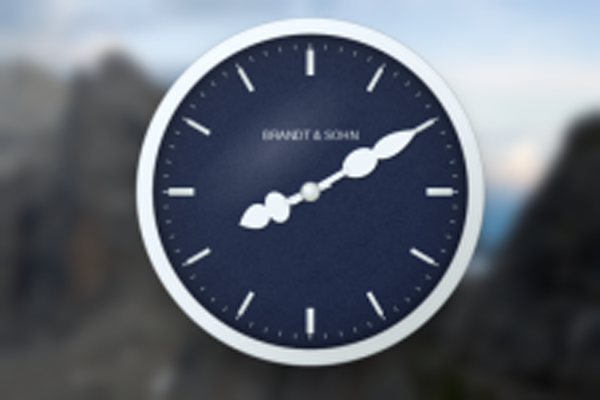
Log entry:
8 h 10 min
